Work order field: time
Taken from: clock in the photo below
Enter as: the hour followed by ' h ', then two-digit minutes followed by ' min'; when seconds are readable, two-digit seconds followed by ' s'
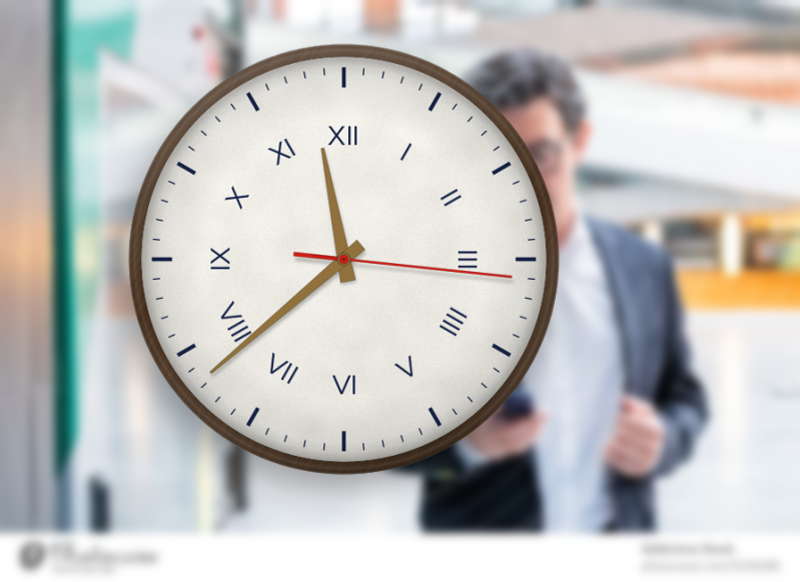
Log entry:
11 h 38 min 16 s
